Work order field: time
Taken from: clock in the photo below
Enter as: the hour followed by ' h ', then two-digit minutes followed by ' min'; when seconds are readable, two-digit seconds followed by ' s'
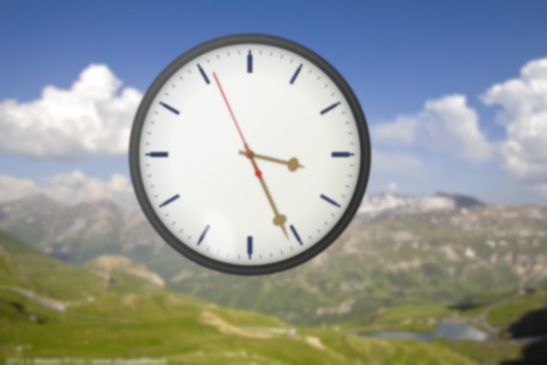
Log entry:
3 h 25 min 56 s
